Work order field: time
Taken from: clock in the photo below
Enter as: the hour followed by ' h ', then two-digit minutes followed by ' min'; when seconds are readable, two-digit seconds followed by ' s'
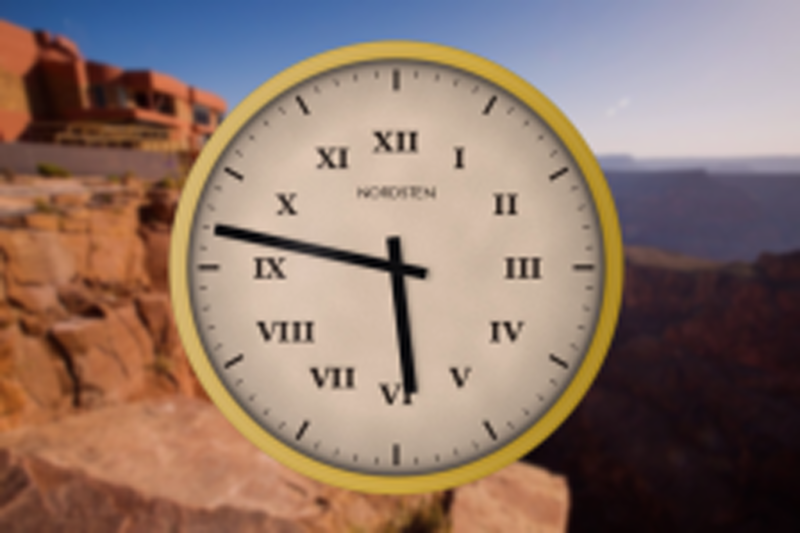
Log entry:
5 h 47 min
